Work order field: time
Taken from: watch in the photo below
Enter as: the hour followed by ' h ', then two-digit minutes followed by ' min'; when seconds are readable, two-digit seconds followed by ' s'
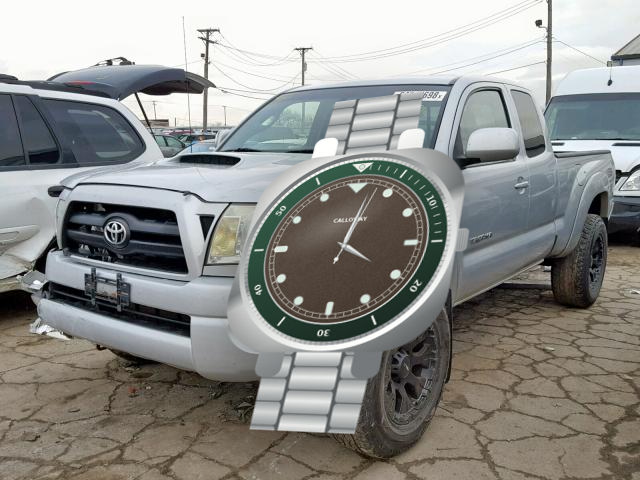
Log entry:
4 h 02 min 03 s
